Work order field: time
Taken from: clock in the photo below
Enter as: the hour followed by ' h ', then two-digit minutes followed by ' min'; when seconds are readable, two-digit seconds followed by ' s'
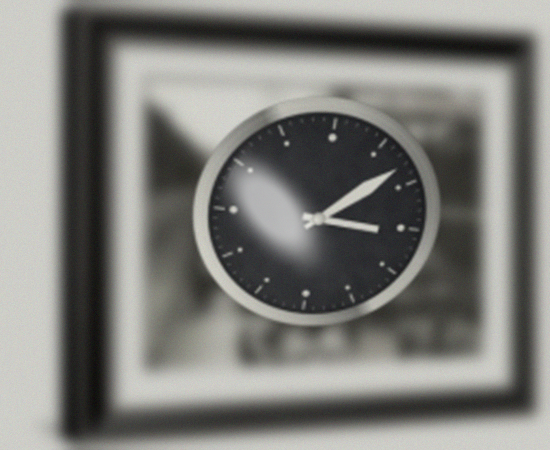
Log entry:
3 h 08 min
